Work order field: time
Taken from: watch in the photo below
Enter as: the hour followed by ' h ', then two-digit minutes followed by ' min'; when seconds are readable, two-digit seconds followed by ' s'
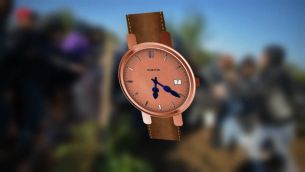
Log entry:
6 h 21 min
